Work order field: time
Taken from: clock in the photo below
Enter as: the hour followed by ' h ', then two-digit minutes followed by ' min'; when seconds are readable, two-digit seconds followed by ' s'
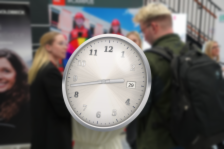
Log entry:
2 h 43 min
